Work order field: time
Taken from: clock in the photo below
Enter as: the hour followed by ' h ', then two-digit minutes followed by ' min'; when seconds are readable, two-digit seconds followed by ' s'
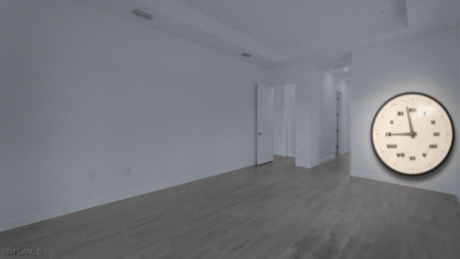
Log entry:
8 h 58 min
